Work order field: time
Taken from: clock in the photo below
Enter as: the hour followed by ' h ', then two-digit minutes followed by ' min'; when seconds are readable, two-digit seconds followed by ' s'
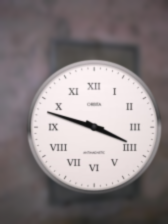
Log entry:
3 h 48 min
